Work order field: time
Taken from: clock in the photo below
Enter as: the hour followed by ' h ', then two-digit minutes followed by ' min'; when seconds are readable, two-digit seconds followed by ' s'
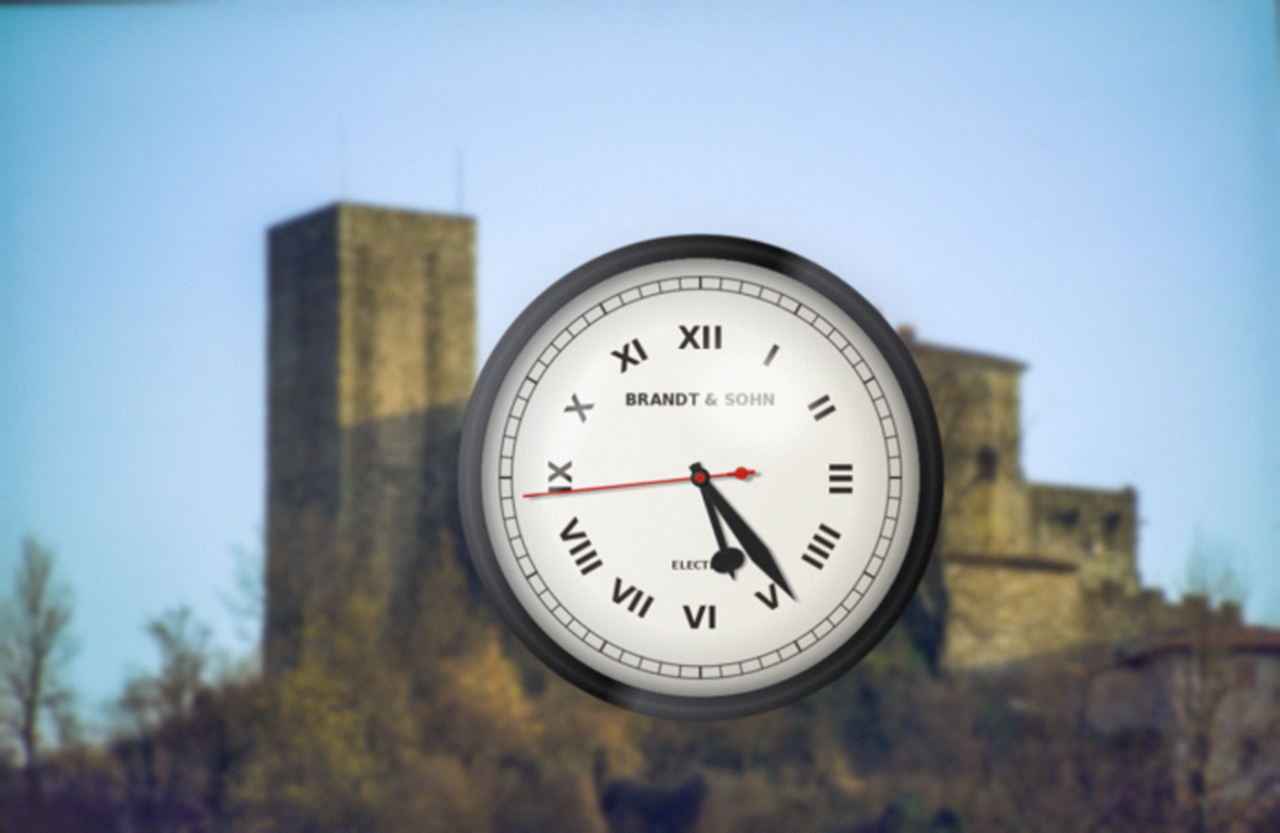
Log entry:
5 h 23 min 44 s
